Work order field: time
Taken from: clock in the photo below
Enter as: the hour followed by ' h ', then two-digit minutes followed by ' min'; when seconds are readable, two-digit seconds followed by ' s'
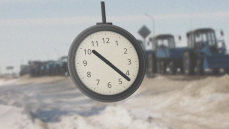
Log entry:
10 h 22 min
